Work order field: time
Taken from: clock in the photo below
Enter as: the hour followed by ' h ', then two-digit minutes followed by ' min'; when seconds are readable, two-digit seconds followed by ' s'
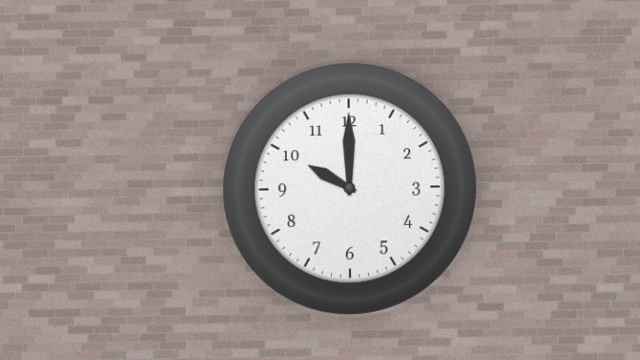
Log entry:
10 h 00 min
